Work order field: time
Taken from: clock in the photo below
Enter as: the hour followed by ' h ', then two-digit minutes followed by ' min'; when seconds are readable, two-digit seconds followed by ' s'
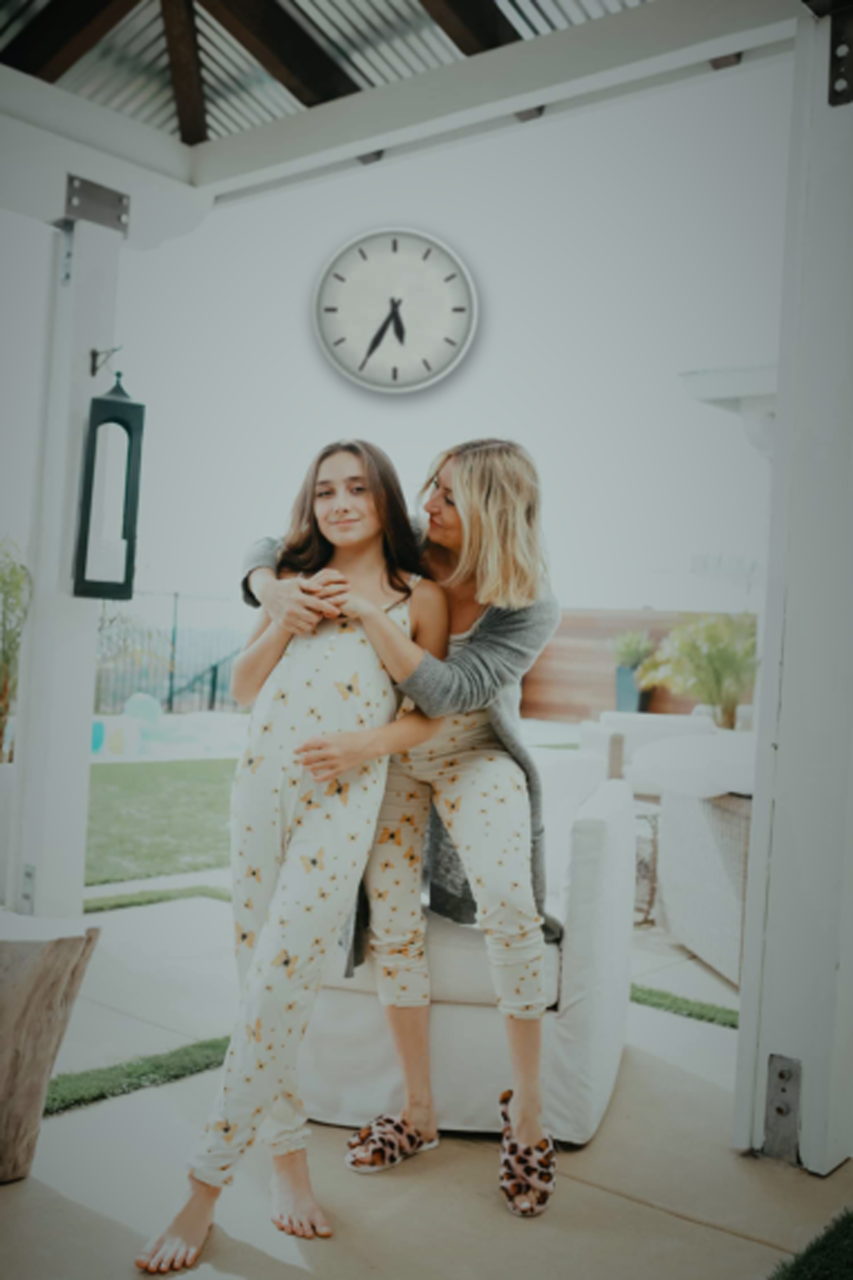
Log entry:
5 h 35 min
